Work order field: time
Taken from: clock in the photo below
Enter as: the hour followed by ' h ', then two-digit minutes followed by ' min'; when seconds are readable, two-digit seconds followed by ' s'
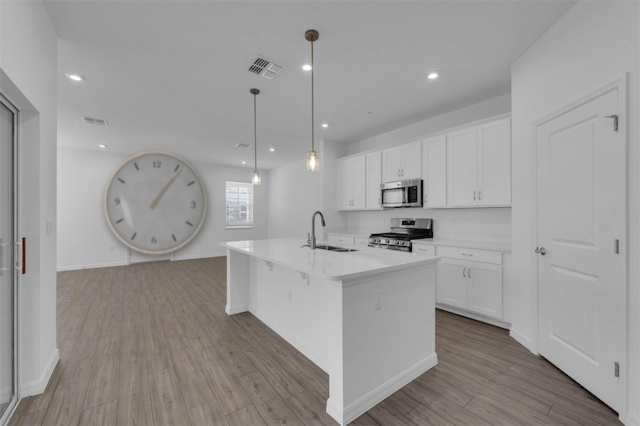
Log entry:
1 h 06 min
